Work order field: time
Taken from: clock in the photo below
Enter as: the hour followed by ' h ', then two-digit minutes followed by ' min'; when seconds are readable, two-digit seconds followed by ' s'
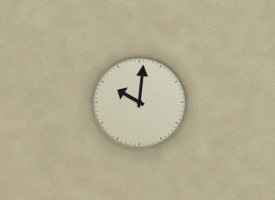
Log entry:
10 h 01 min
